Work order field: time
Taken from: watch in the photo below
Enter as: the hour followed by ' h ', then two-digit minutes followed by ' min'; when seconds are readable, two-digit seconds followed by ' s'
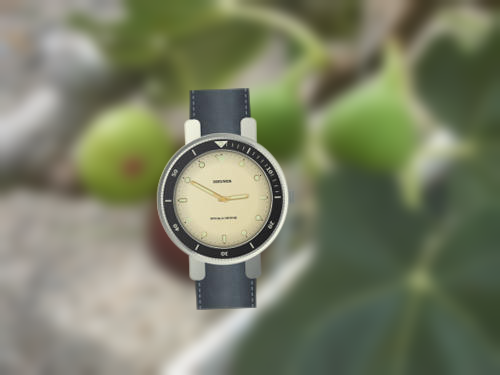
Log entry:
2 h 50 min
